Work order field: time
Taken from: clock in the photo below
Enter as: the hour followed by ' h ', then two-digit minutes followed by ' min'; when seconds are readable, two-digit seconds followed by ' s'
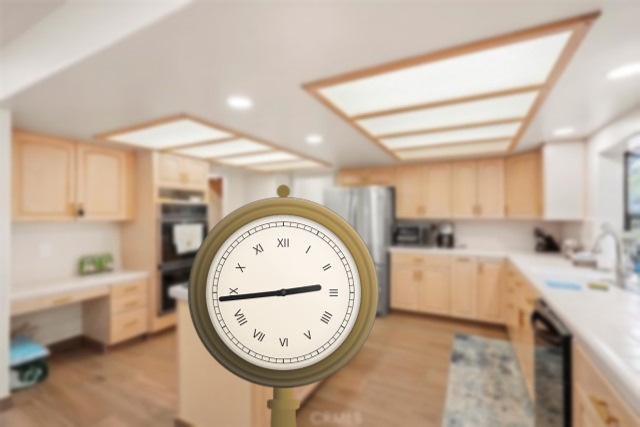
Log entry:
2 h 44 min
